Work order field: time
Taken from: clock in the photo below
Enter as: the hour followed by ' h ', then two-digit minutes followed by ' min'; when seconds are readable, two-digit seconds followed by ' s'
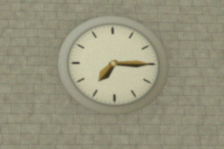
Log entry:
7 h 15 min
